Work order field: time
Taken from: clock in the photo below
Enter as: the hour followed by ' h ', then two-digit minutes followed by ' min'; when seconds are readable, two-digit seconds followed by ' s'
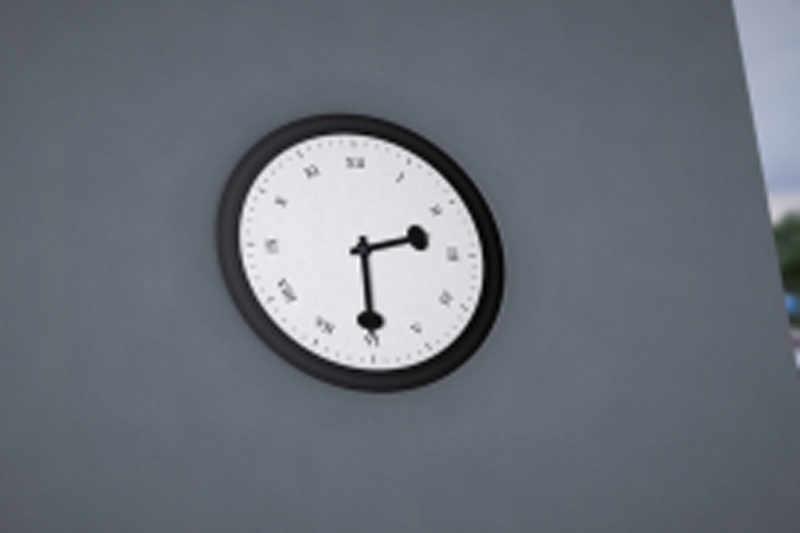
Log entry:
2 h 30 min
